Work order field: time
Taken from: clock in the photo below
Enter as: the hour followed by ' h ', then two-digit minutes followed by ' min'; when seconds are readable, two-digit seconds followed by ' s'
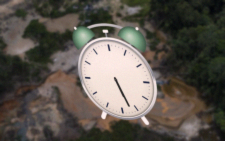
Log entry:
5 h 27 min
